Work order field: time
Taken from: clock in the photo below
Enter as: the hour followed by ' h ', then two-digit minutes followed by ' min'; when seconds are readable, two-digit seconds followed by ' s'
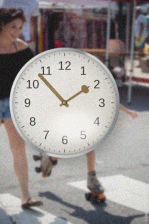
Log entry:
1 h 53 min
